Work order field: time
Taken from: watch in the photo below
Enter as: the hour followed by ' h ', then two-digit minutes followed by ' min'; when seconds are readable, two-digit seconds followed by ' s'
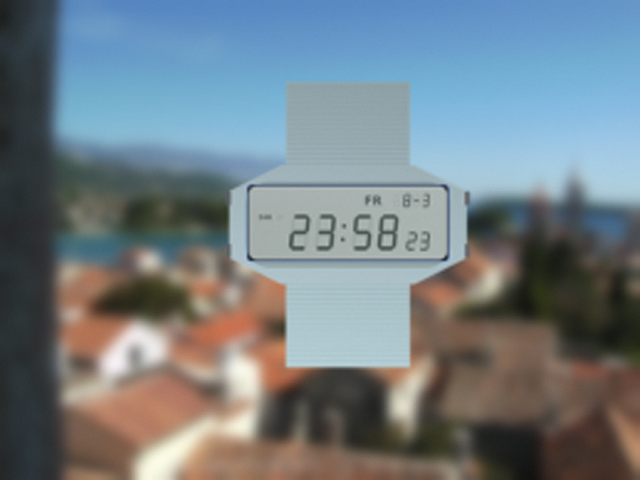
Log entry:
23 h 58 min 23 s
